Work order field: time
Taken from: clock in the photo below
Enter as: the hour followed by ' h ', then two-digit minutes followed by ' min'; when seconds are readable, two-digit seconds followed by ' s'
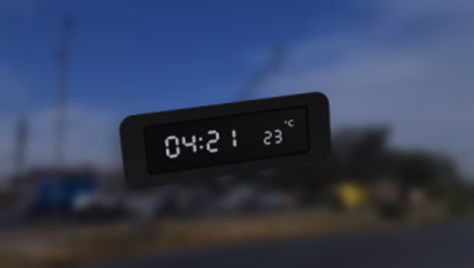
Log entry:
4 h 21 min
